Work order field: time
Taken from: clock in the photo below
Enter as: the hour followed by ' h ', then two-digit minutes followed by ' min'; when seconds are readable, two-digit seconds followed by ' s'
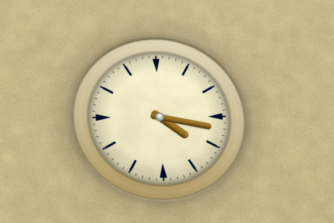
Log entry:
4 h 17 min
